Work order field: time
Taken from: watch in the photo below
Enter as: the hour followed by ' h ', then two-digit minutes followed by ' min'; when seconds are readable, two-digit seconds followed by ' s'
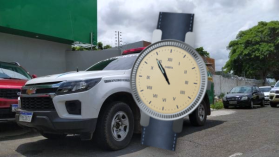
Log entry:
10 h 54 min
